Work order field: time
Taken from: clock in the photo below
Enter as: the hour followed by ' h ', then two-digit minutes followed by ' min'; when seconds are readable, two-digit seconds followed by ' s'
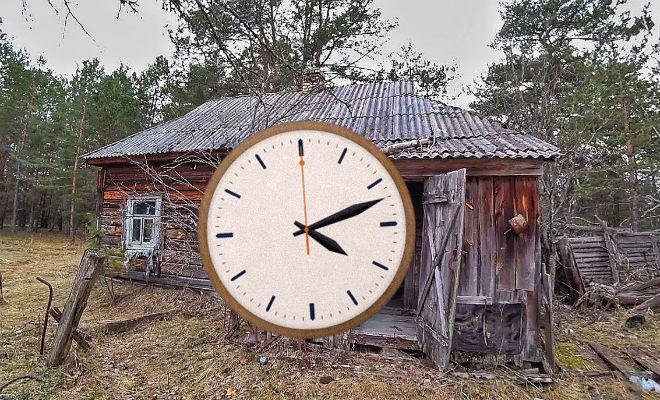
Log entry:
4 h 12 min 00 s
